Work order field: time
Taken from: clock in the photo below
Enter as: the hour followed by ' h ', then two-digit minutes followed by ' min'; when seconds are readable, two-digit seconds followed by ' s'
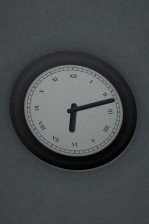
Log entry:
6 h 12 min
